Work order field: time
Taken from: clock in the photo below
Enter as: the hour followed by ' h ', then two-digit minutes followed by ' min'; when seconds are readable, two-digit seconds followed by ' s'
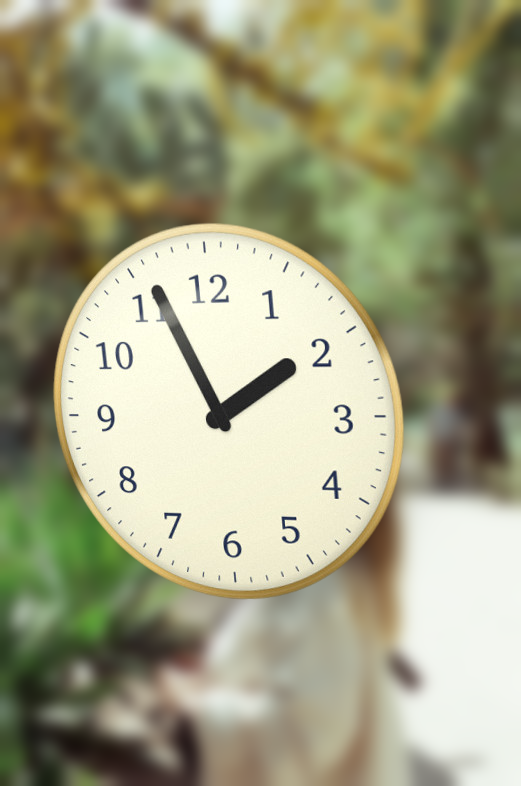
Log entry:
1 h 56 min
